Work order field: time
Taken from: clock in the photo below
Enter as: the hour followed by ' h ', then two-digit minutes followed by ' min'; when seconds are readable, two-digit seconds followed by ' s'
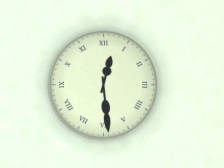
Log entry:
12 h 29 min
